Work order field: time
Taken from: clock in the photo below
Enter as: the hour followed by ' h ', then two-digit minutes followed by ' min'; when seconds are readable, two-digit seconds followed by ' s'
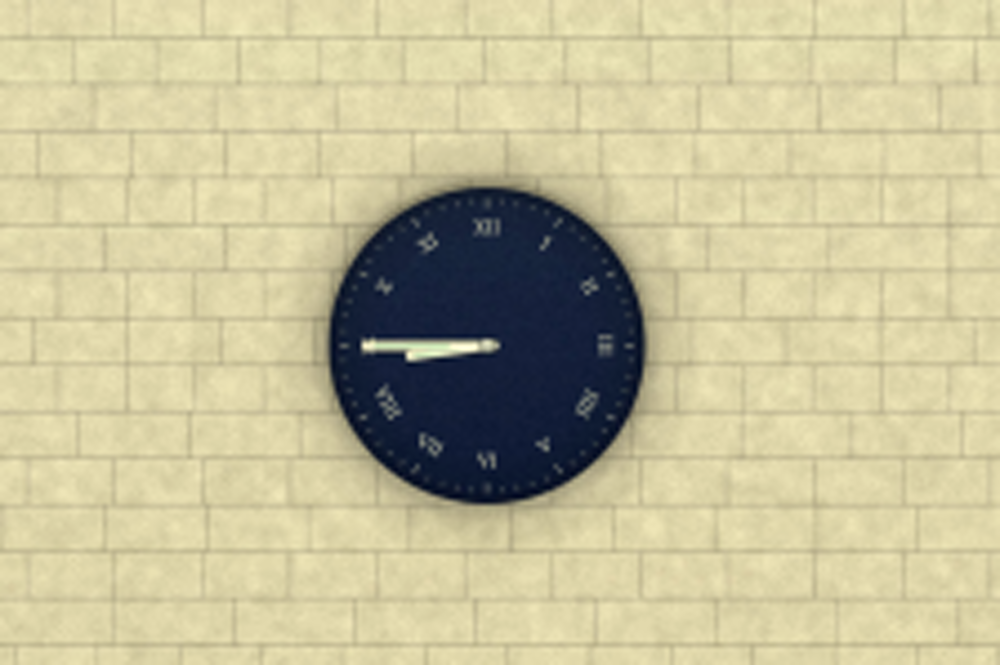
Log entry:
8 h 45 min
